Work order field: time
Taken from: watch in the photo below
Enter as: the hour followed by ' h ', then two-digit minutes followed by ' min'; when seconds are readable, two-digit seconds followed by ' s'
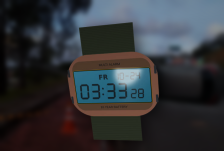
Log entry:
3 h 33 min 28 s
